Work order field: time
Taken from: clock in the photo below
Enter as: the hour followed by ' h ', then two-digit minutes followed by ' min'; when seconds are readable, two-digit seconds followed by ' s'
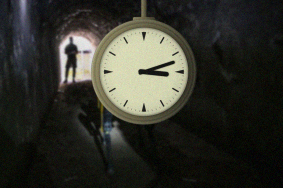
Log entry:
3 h 12 min
